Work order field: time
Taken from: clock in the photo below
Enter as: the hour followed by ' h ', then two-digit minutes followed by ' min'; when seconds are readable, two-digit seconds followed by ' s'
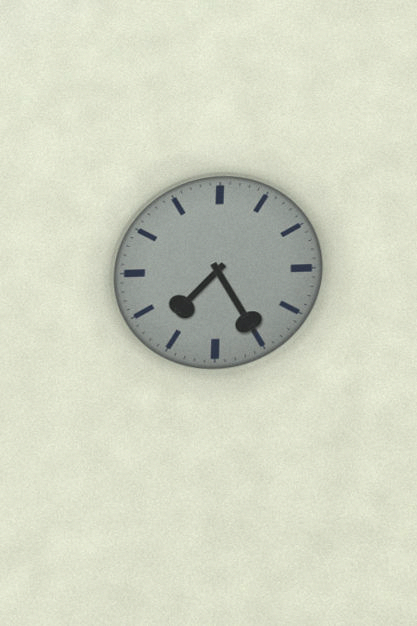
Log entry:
7 h 25 min
